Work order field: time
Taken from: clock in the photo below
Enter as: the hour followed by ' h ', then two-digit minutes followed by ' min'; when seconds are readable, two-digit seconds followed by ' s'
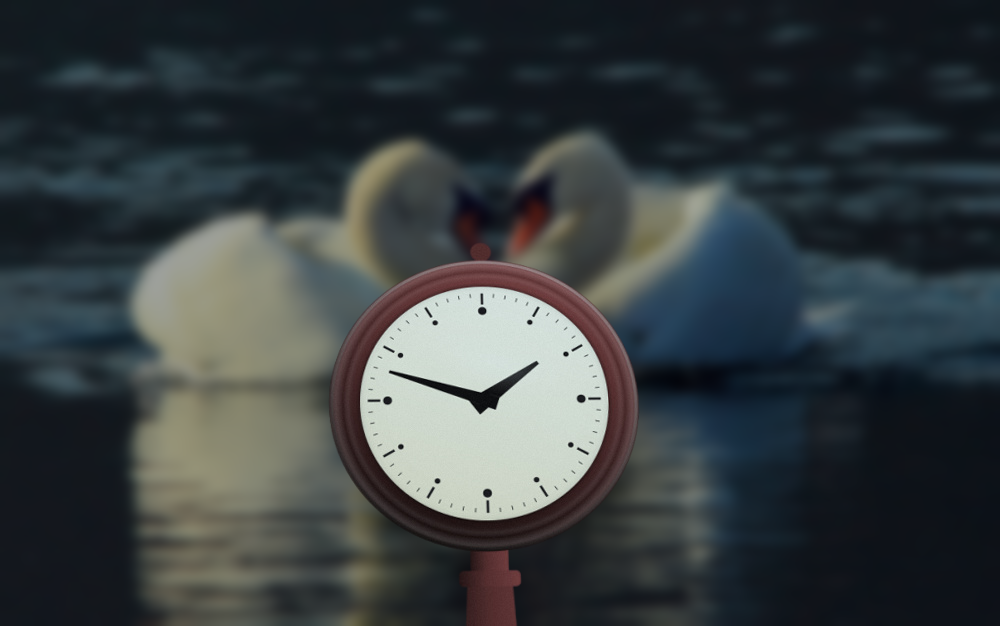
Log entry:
1 h 48 min
